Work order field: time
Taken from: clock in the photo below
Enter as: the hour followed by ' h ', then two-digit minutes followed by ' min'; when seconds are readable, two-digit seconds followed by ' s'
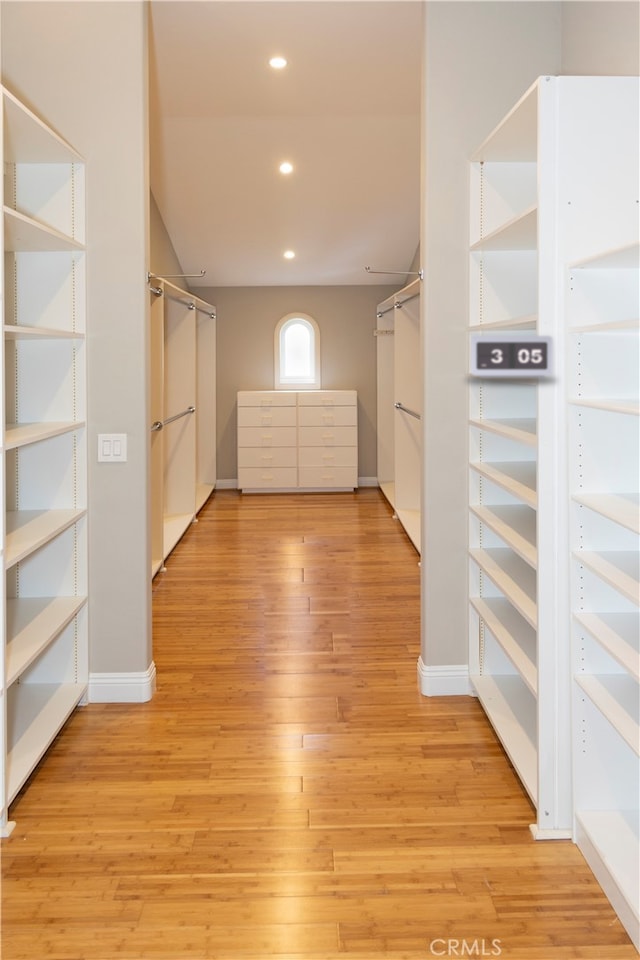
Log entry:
3 h 05 min
